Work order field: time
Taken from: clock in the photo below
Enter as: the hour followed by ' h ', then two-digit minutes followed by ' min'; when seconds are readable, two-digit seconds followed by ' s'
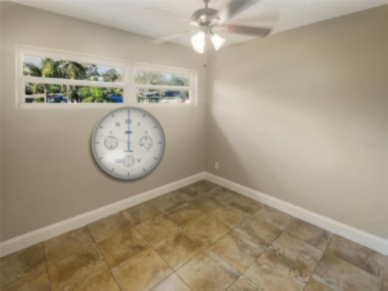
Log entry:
3 h 47 min
